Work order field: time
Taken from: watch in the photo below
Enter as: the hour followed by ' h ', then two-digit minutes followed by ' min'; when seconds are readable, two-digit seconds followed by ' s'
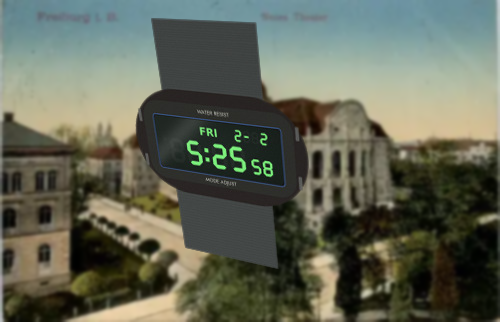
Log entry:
5 h 25 min 58 s
